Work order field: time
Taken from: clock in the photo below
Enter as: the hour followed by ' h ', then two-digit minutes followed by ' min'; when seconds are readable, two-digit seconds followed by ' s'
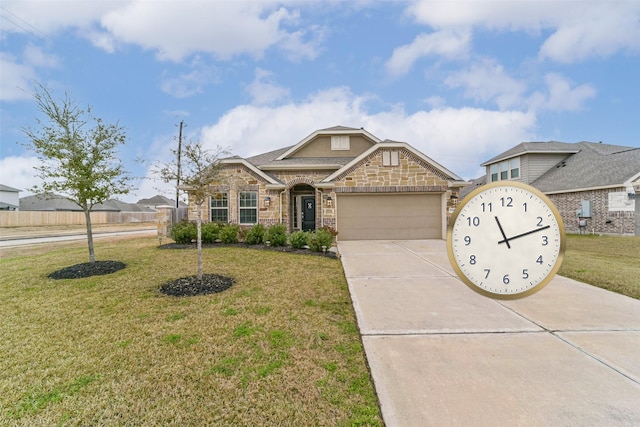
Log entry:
11 h 12 min
